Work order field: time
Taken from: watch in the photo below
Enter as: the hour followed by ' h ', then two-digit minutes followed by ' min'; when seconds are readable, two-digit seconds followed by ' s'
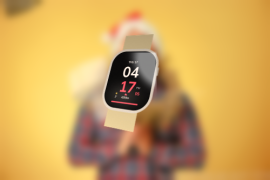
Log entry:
4 h 17 min
